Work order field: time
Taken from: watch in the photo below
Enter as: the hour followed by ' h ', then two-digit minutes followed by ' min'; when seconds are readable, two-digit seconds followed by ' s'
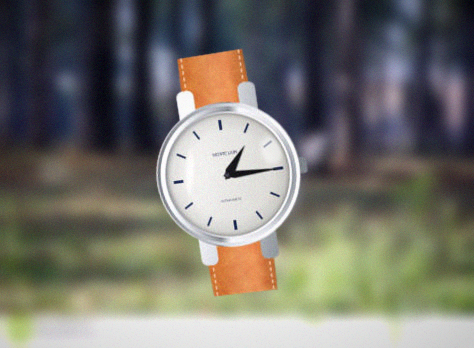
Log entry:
1 h 15 min
